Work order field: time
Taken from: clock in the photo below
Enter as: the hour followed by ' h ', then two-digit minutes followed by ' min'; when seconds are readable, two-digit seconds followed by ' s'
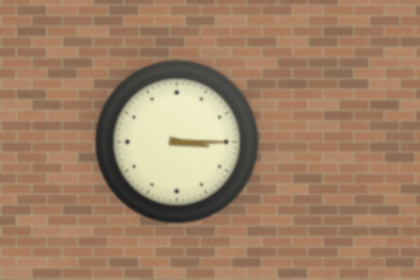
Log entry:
3 h 15 min
